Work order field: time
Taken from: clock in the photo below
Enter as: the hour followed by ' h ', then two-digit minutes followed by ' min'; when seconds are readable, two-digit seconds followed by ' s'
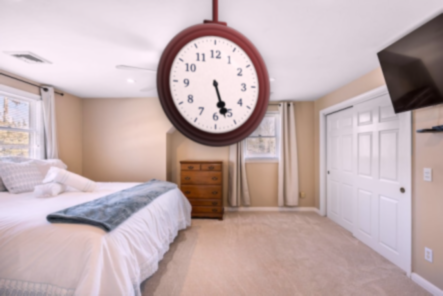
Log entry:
5 h 27 min
